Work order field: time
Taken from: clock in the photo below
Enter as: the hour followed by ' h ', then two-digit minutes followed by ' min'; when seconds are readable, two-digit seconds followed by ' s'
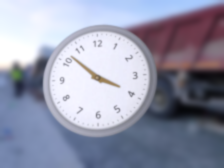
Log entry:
3 h 52 min
